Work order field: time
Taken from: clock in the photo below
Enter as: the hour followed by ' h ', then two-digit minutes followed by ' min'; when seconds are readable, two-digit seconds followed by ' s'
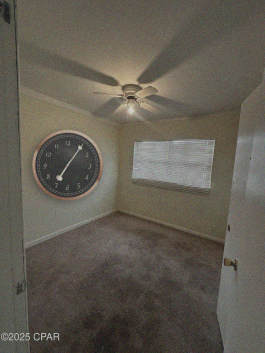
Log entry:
7 h 06 min
